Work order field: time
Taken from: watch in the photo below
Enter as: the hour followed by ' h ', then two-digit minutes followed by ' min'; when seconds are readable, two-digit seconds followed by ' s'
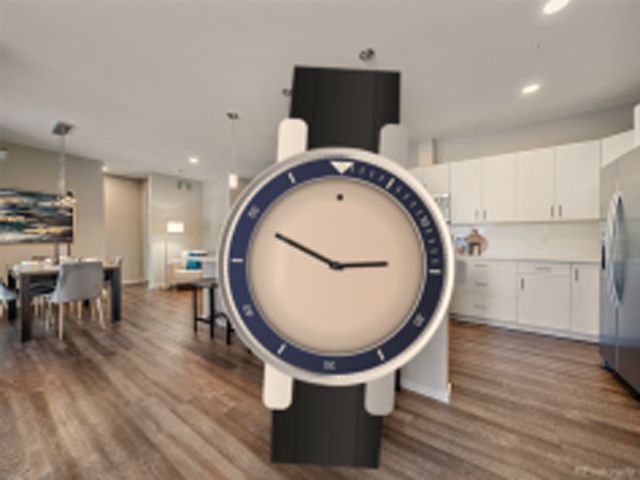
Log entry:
2 h 49 min
